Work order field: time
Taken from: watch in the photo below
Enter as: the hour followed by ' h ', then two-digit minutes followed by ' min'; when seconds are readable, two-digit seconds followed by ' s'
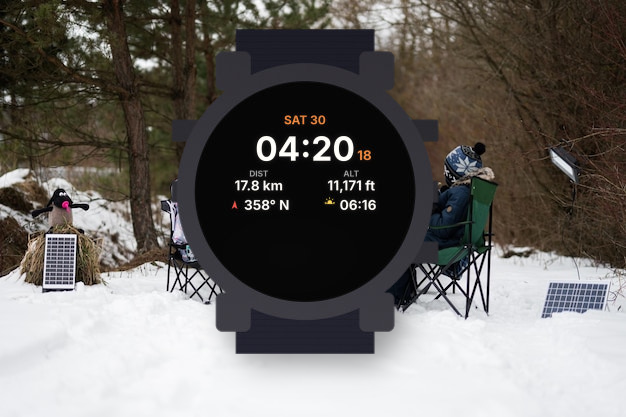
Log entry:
4 h 20 min 18 s
